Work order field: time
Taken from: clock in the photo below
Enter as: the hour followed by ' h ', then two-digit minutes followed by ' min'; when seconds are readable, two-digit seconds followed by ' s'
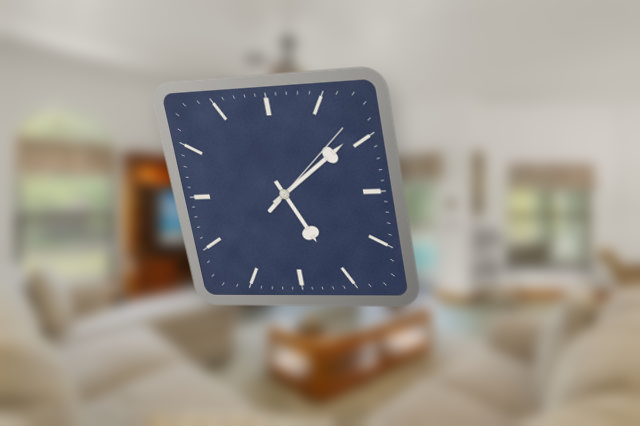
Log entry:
5 h 09 min 08 s
